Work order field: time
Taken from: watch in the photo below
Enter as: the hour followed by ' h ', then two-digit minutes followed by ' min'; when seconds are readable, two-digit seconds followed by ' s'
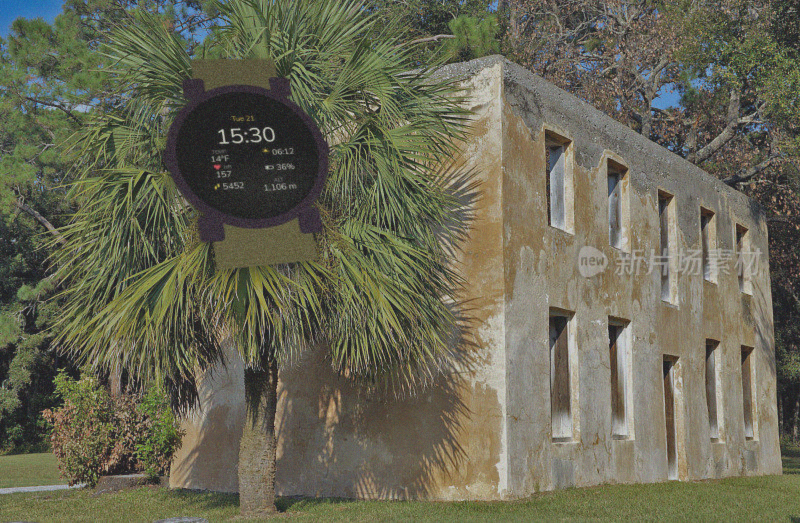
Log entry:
15 h 30 min
